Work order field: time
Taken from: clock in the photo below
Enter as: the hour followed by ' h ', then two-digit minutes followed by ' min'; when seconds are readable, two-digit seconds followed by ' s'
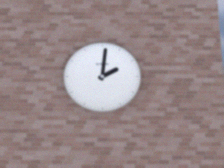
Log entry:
2 h 01 min
